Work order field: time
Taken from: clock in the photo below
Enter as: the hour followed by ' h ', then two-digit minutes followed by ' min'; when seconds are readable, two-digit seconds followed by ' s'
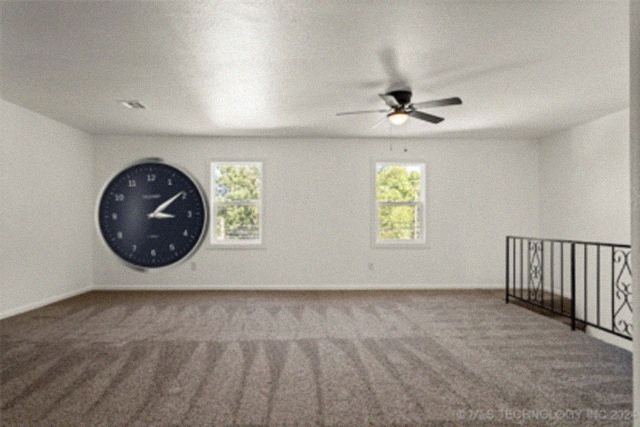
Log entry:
3 h 09 min
